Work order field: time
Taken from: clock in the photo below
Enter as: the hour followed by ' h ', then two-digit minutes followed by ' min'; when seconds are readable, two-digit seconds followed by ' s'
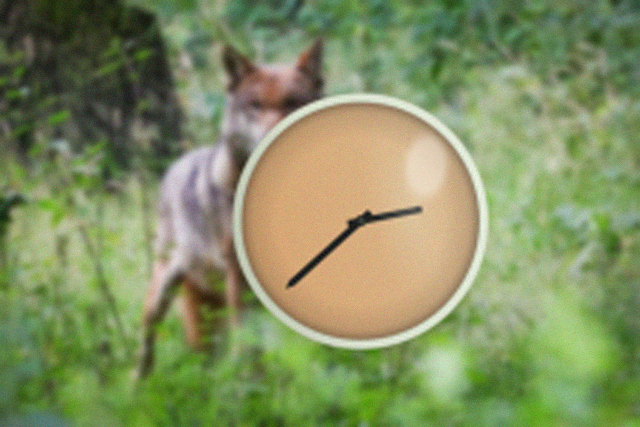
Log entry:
2 h 38 min
